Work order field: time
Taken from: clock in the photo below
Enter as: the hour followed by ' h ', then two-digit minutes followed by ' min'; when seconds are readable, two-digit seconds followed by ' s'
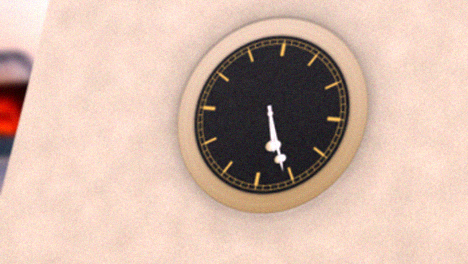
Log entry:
5 h 26 min
